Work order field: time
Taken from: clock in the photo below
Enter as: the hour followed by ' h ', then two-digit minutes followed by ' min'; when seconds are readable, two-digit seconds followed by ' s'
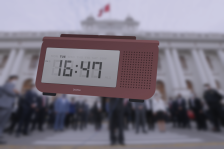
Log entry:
16 h 47 min
